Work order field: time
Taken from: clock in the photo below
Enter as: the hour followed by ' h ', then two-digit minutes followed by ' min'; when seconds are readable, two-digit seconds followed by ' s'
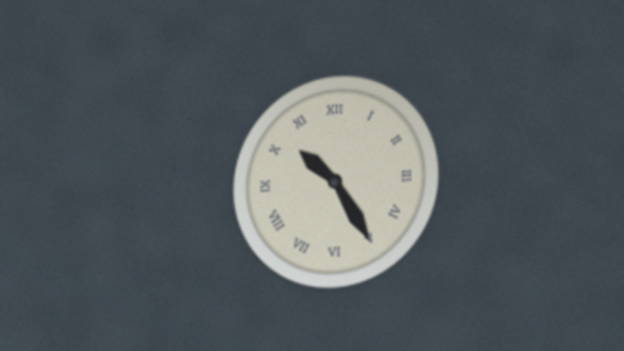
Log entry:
10 h 25 min
